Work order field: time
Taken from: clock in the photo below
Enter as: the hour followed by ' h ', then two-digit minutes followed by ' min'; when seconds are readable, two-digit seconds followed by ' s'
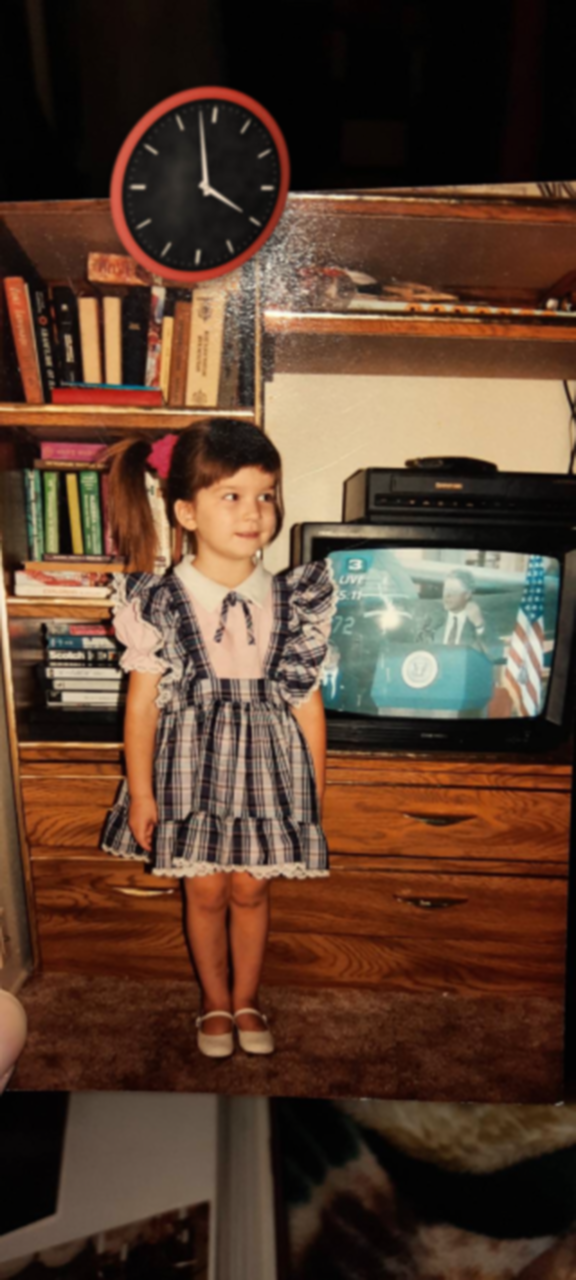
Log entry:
3 h 58 min
